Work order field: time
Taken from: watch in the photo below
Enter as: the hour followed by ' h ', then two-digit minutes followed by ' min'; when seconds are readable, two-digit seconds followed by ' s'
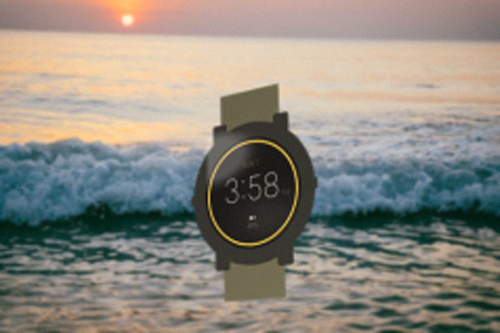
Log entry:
3 h 58 min
